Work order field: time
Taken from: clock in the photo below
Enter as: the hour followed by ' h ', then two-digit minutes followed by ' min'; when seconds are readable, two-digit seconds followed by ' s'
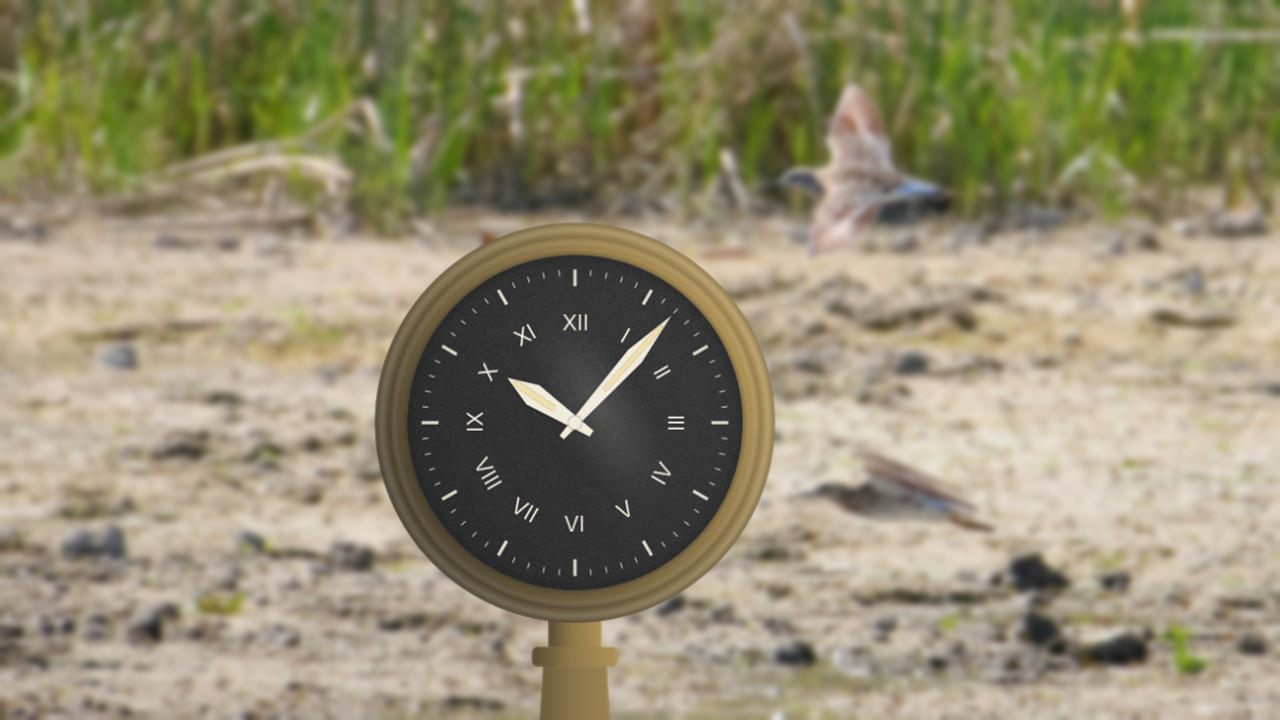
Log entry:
10 h 07 min
